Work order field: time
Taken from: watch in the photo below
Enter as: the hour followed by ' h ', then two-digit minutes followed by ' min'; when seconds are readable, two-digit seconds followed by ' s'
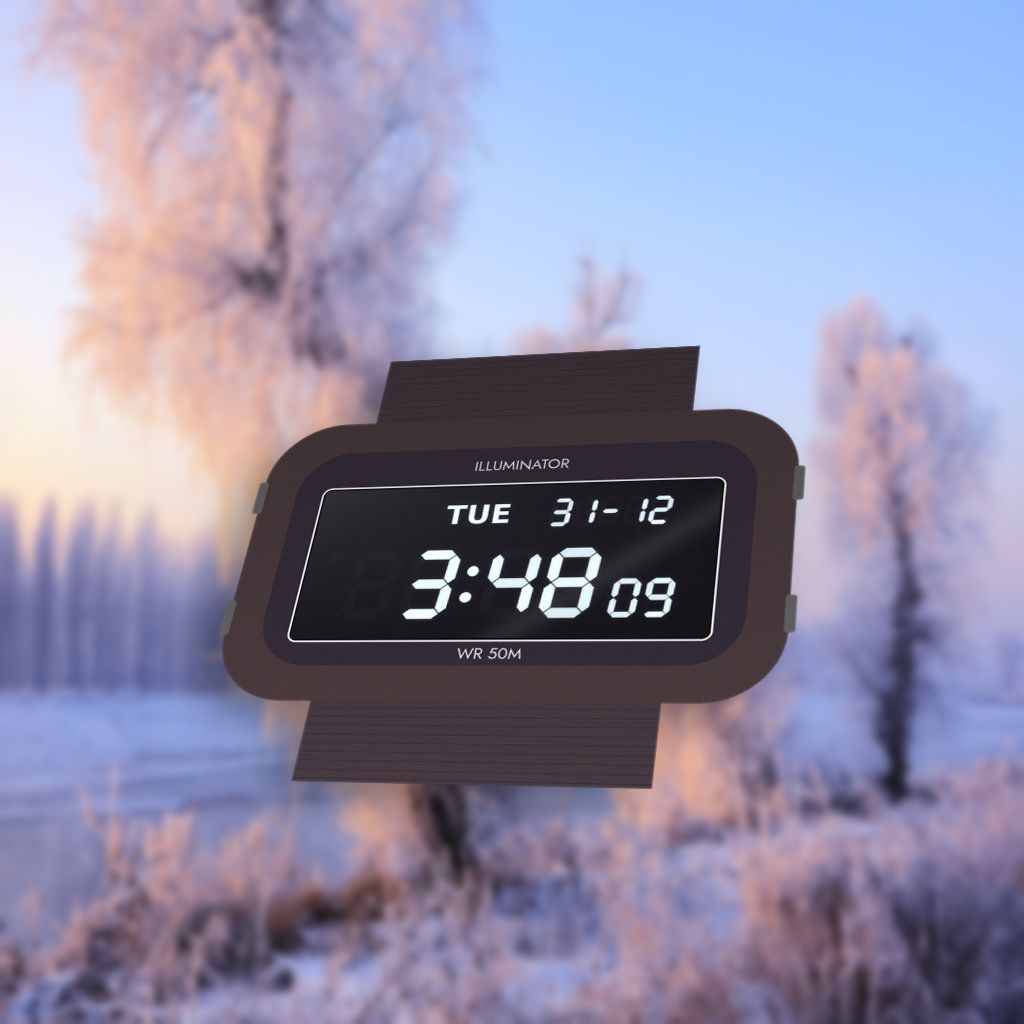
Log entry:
3 h 48 min 09 s
